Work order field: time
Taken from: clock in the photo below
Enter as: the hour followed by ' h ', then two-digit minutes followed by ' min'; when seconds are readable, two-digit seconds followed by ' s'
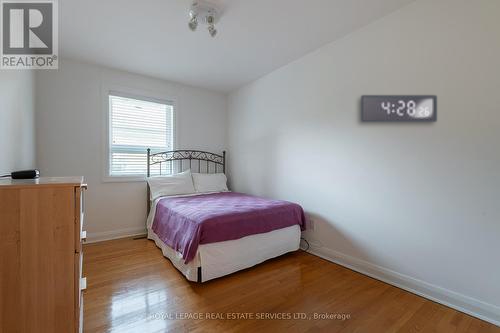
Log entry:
4 h 28 min
